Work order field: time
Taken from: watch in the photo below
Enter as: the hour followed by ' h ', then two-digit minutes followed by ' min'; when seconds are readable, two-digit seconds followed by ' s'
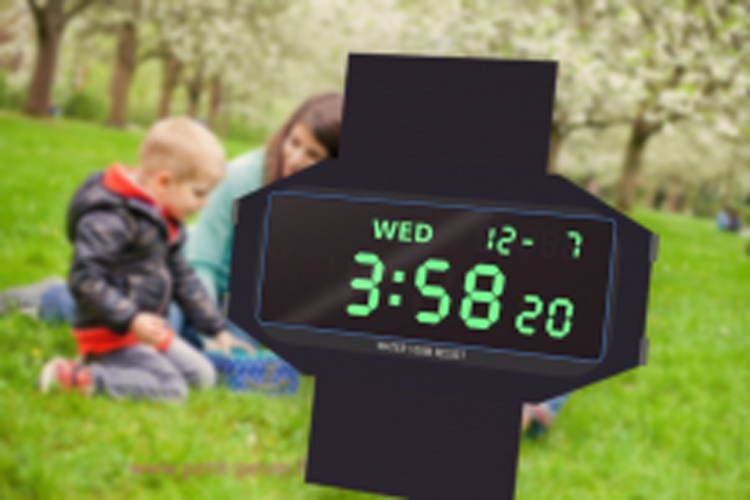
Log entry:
3 h 58 min 20 s
